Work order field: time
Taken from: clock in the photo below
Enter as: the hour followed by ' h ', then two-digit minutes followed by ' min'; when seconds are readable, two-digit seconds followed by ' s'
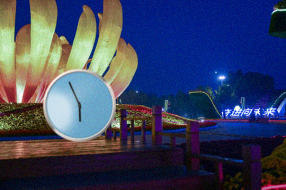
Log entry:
5 h 56 min
